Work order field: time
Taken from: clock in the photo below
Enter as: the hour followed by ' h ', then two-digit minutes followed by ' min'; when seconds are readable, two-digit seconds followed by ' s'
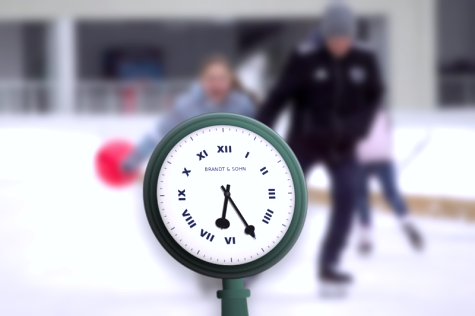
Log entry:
6 h 25 min
